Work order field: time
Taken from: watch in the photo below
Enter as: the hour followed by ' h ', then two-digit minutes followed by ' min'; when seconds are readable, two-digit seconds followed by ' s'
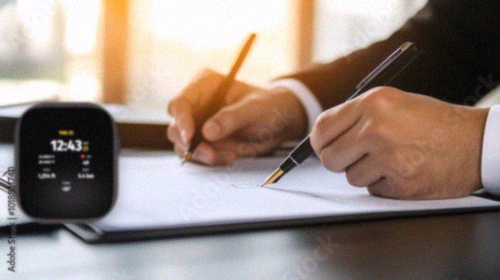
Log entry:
12 h 43 min
